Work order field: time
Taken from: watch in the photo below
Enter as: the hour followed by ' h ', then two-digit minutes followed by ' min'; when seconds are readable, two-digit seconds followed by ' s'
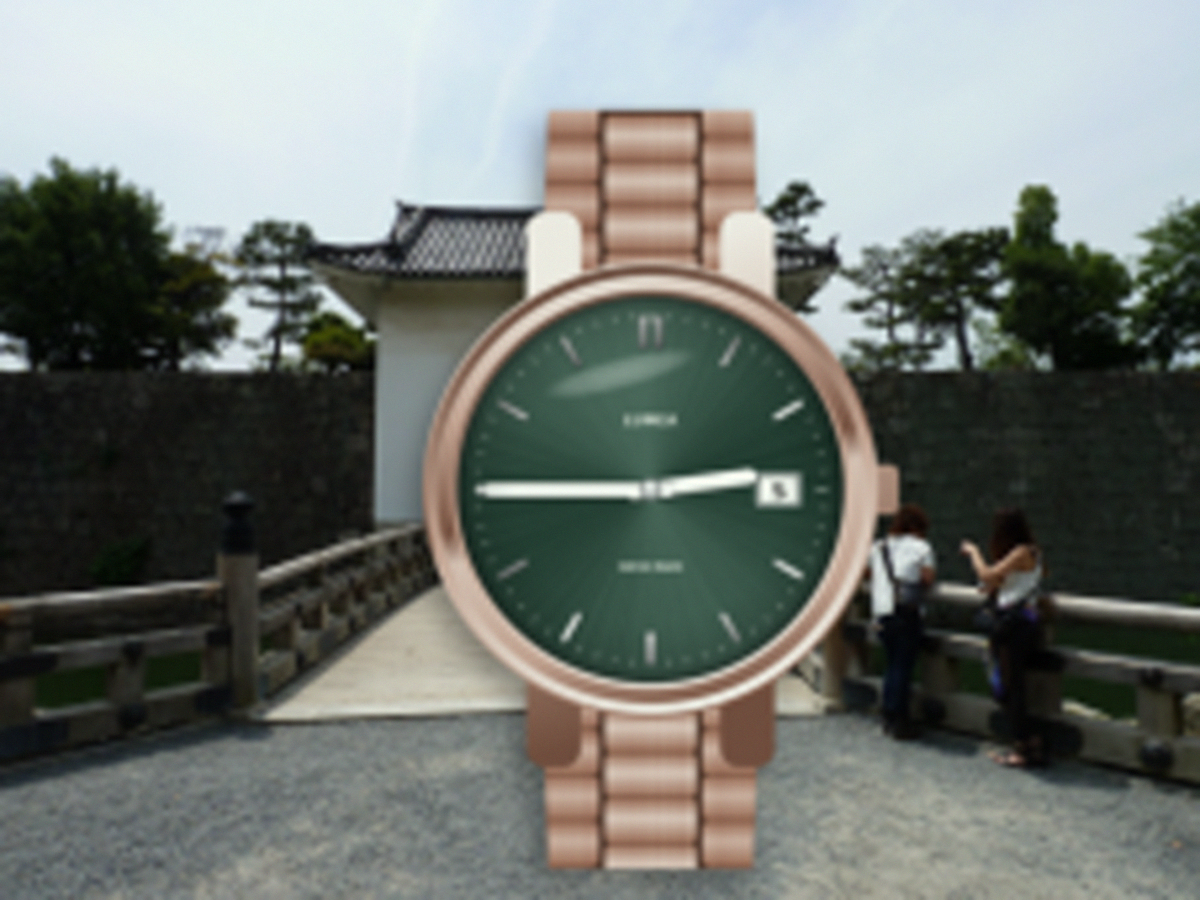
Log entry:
2 h 45 min
